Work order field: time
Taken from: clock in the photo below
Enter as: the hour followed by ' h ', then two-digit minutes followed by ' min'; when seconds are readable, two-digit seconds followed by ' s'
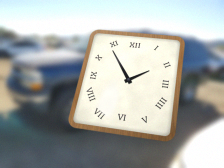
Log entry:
1 h 54 min
